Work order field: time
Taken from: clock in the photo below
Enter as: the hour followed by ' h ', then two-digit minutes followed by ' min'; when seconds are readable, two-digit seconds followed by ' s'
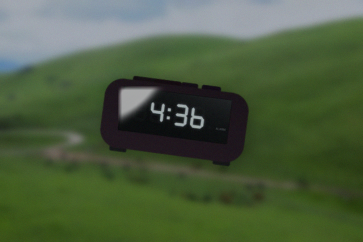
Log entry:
4 h 36 min
